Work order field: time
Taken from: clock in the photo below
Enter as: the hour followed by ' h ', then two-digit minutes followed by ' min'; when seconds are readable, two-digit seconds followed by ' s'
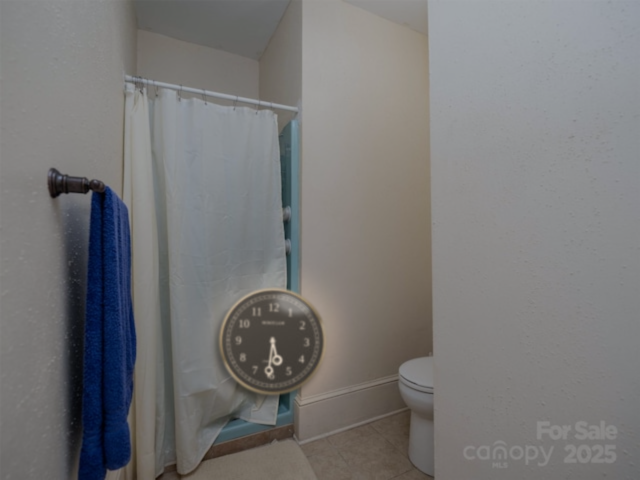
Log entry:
5 h 31 min
